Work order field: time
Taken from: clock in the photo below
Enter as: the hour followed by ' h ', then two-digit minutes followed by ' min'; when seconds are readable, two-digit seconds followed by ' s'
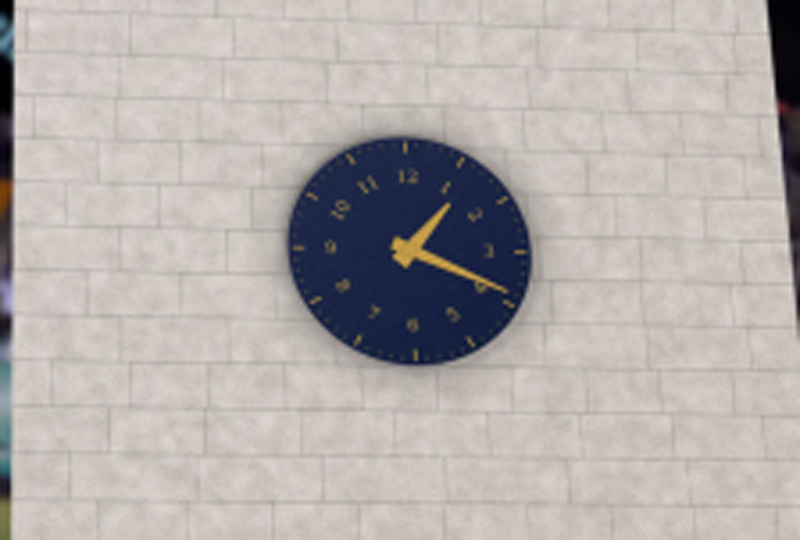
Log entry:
1 h 19 min
